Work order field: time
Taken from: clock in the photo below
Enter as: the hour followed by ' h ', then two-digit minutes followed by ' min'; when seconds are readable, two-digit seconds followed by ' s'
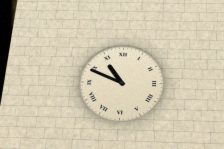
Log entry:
10 h 49 min
